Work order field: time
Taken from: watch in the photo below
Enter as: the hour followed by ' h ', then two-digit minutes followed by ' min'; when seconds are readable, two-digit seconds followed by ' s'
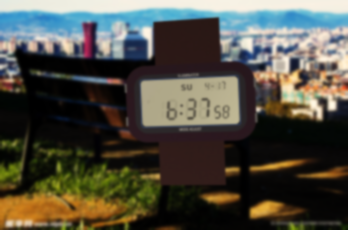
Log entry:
6 h 37 min 58 s
